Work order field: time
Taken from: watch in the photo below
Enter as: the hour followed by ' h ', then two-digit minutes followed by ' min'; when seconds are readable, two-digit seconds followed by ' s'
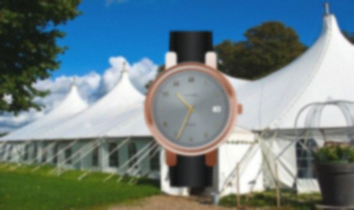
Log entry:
10 h 34 min
